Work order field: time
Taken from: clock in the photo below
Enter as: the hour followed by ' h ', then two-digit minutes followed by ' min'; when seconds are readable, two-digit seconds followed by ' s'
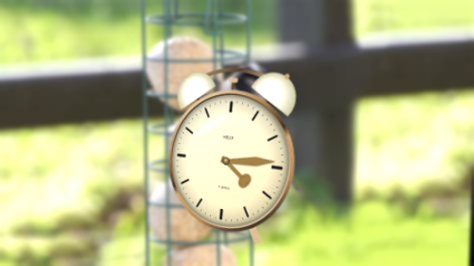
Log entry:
4 h 14 min
